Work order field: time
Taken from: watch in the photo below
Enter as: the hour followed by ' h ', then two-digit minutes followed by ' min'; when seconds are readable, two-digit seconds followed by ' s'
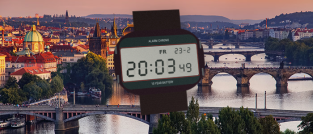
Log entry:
20 h 03 min 49 s
